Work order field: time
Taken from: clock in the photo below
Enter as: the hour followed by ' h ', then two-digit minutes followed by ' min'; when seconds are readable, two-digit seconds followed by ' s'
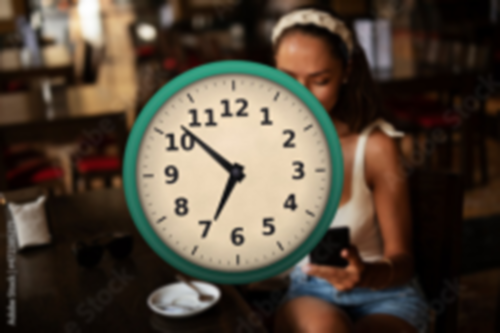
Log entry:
6 h 52 min
